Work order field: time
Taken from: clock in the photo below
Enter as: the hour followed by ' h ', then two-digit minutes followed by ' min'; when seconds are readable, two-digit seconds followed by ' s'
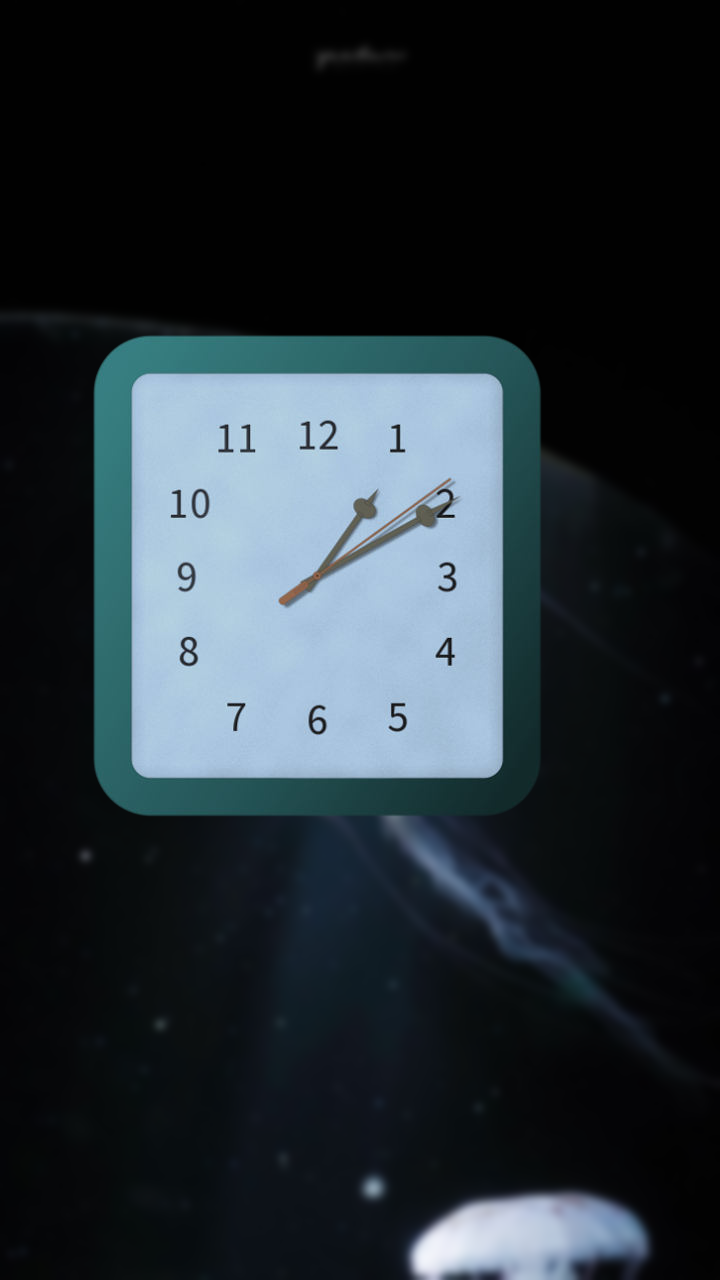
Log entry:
1 h 10 min 09 s
